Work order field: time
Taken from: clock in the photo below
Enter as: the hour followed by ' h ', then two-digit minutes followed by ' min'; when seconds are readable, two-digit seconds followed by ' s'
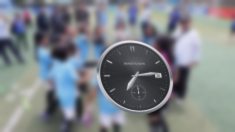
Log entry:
7 h 14 min
